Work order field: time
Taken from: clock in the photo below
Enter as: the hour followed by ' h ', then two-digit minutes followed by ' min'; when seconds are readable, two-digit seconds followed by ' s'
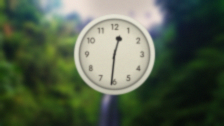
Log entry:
12 h 31 min
